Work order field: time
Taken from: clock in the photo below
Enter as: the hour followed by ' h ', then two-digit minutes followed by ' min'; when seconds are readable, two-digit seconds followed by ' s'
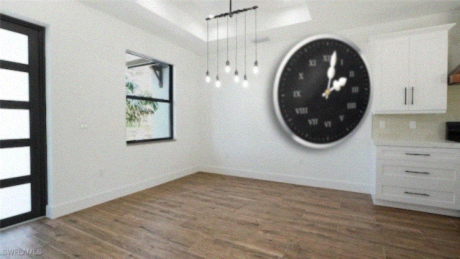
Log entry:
2 h 02 min
